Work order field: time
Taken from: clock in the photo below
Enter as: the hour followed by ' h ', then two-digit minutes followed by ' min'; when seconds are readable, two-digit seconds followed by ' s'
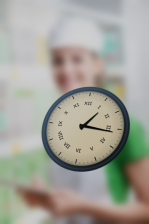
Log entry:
1 h 16 min
